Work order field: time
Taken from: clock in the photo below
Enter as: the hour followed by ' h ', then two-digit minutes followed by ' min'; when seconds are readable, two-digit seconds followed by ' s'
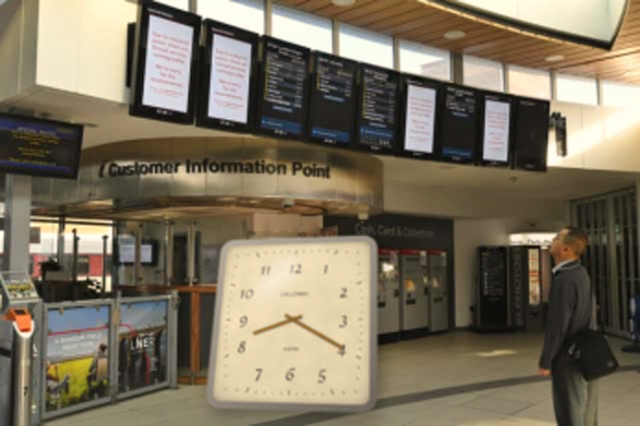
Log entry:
8 h 20 min
